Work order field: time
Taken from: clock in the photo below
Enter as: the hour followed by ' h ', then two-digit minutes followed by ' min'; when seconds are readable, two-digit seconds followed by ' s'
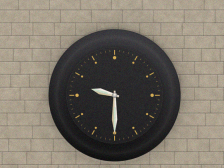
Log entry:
9 h 30 min
